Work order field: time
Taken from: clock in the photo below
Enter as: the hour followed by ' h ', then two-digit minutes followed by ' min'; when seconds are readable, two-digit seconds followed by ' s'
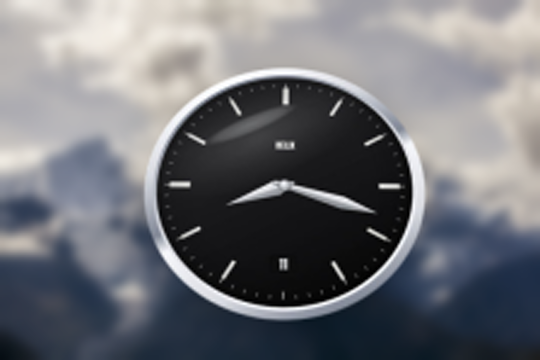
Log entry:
8 h 18 min
